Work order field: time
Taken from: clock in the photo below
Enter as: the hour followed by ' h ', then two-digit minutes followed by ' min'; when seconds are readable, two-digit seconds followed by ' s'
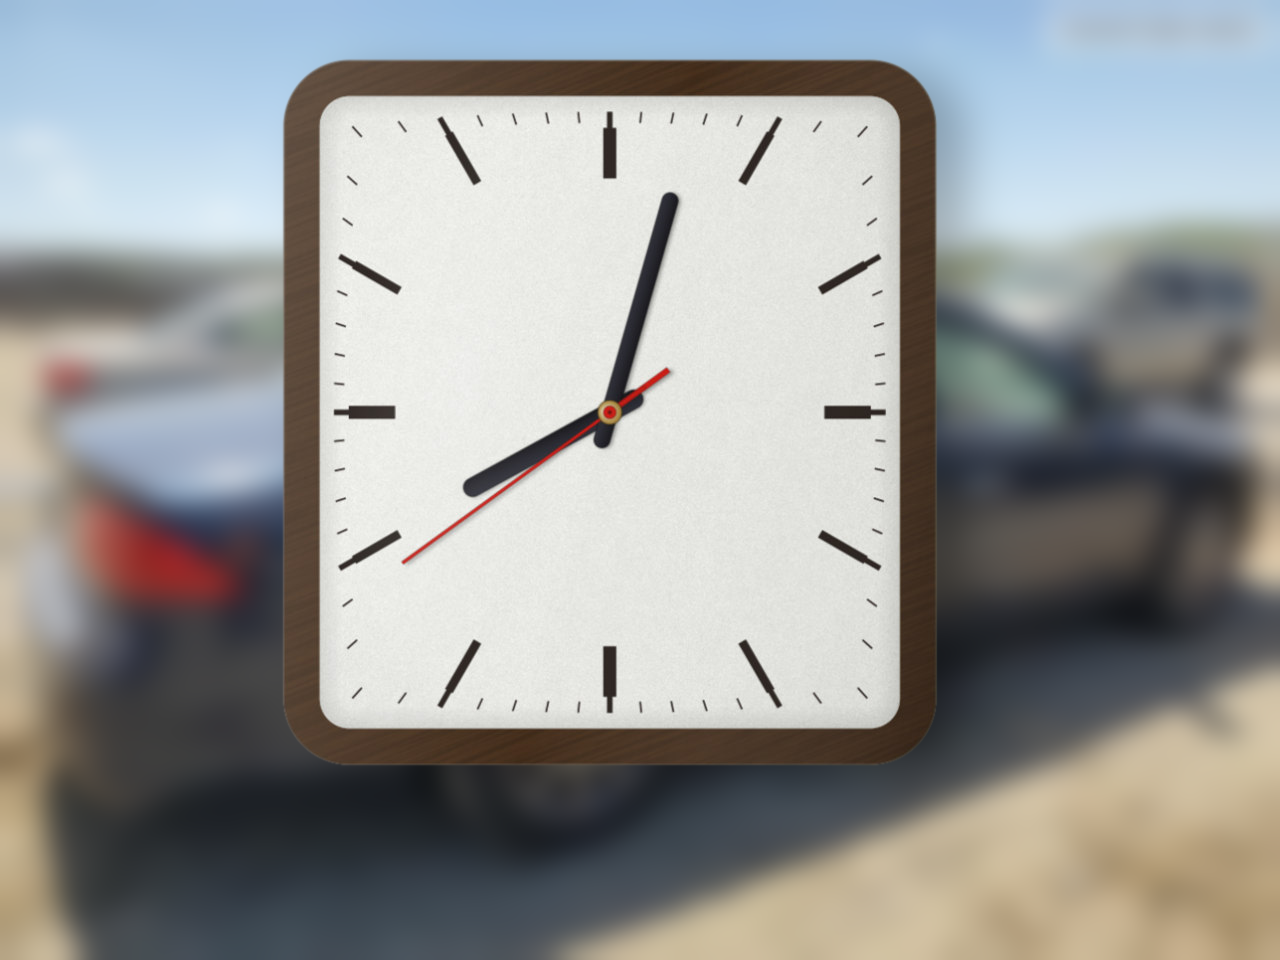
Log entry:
8 h 02 min 39 s
